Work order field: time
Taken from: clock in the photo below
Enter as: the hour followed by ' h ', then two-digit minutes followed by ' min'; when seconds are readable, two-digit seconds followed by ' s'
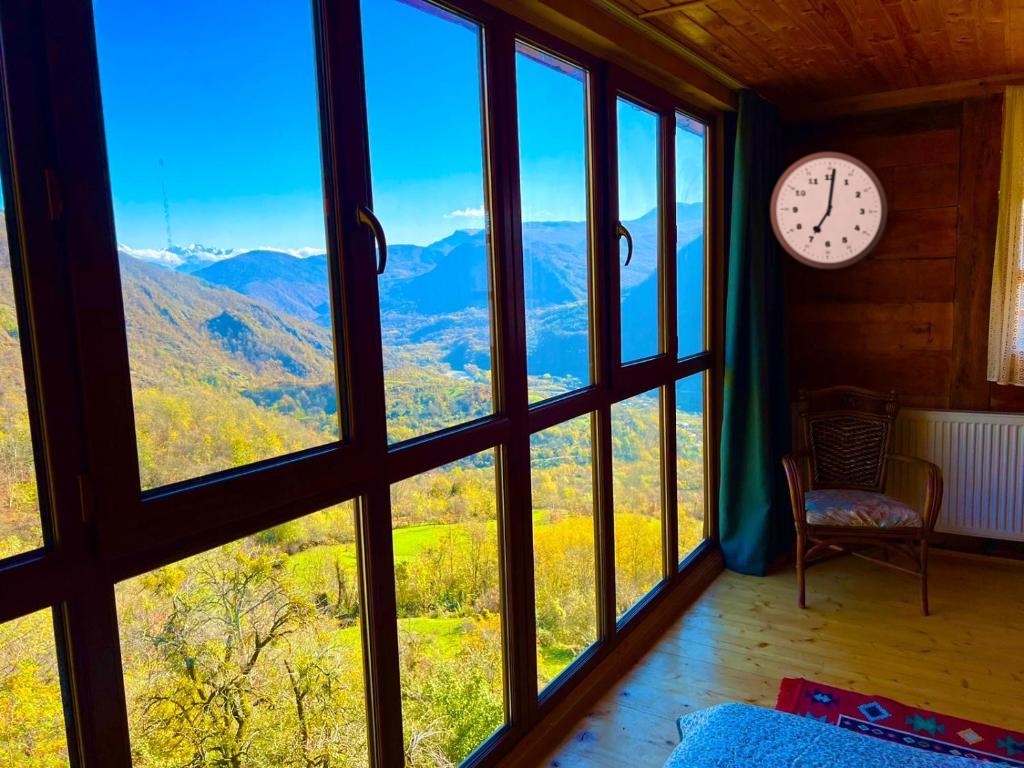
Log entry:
7 h 01 min
